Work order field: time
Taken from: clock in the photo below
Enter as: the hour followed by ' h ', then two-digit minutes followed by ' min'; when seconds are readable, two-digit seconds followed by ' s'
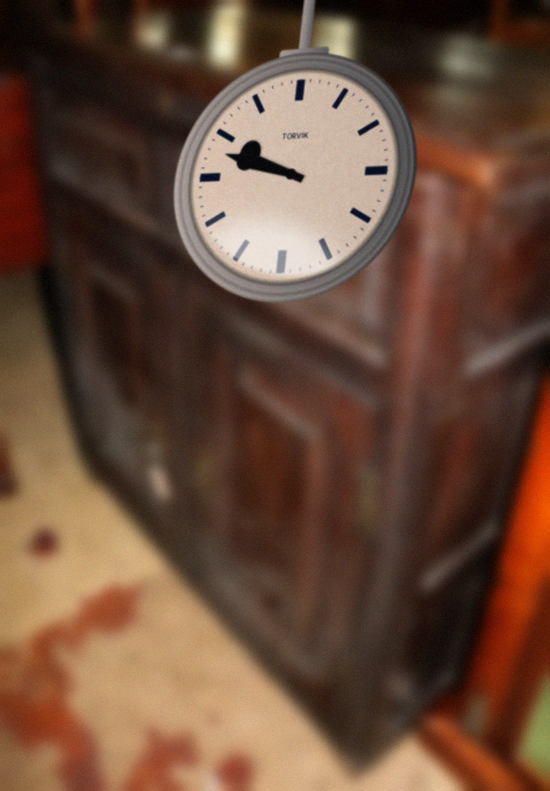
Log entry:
9 h 48 min
